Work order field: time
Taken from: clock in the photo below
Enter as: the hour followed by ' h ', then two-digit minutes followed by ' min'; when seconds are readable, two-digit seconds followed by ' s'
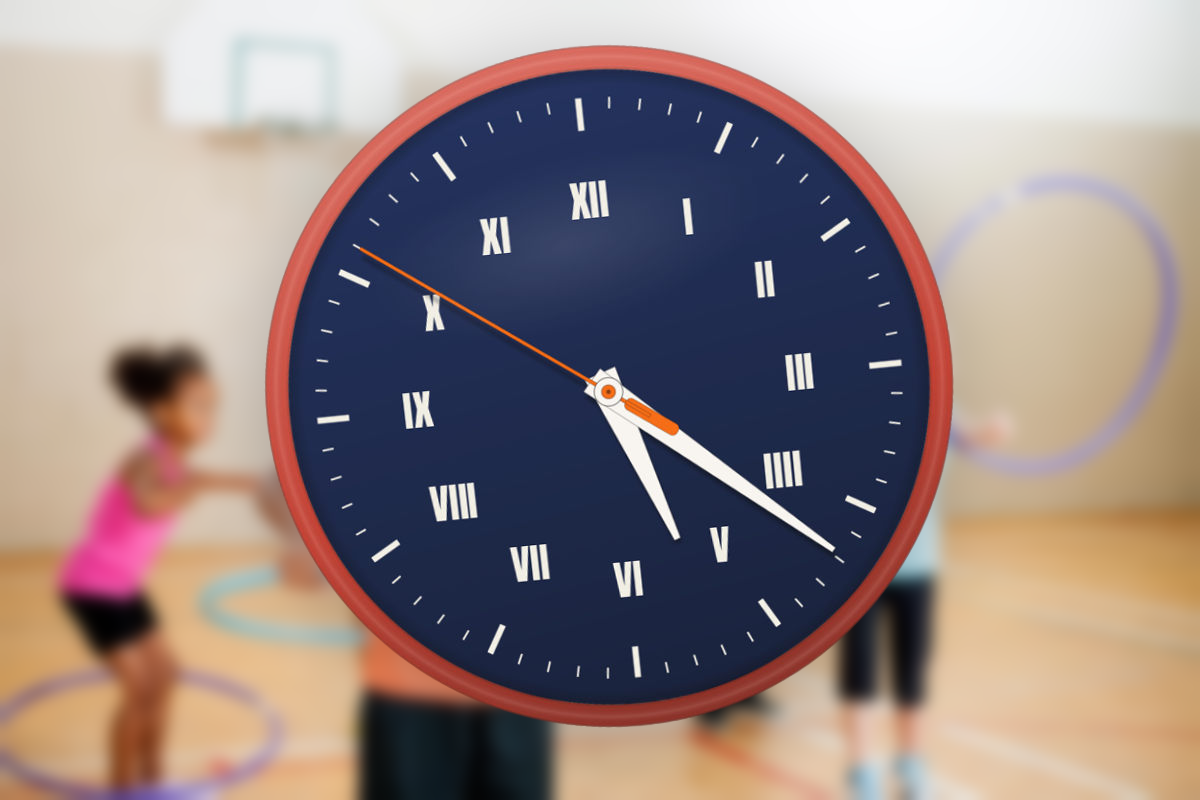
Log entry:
5 h 21 min 51 s
